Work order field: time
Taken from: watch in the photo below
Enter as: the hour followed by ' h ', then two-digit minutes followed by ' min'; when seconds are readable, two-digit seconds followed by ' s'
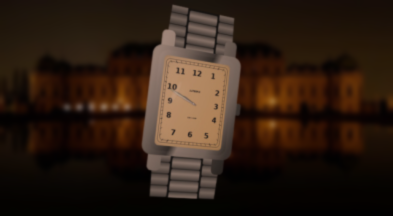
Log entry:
9 h 49 min
